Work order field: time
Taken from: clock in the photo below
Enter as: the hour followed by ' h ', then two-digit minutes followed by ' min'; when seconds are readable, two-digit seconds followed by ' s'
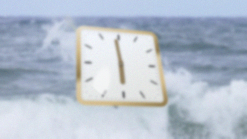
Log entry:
5 h 59 min
